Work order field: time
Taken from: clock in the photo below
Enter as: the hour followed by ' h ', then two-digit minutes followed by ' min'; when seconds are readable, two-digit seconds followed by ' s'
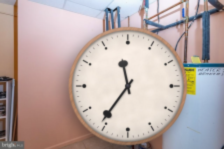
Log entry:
11 h 36 min
